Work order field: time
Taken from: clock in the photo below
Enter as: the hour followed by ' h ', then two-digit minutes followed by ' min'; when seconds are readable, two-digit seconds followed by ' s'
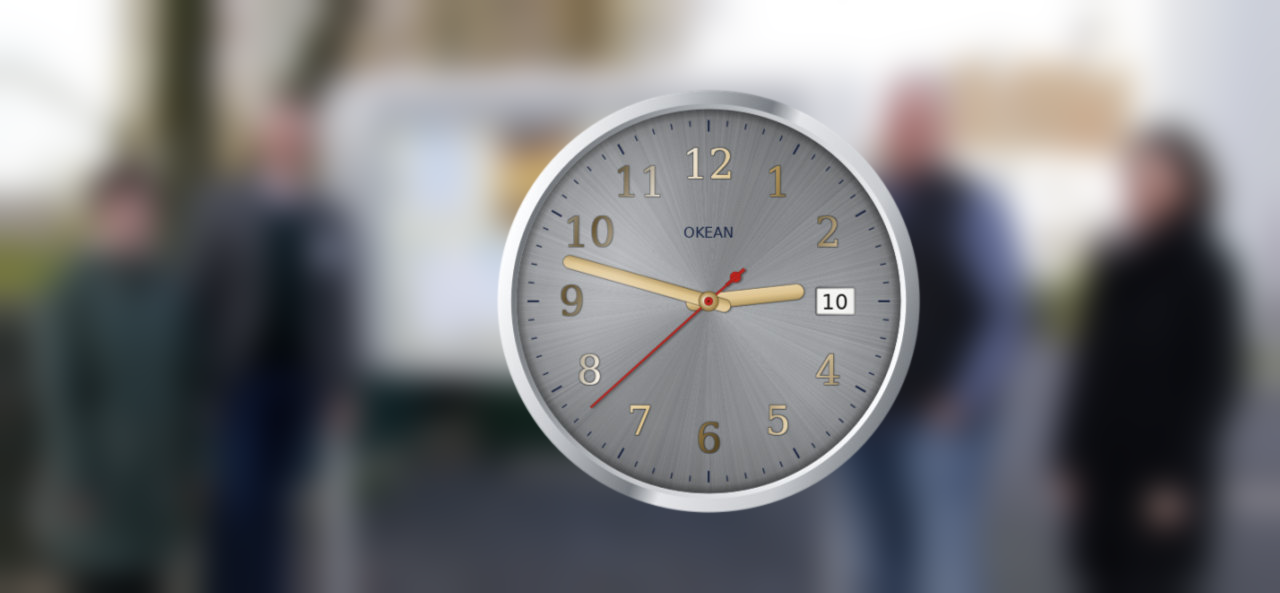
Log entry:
2 h 47 min 38 s
